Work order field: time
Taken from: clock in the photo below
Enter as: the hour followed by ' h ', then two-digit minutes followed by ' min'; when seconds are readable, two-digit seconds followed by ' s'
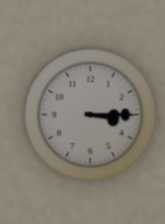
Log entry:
3 h 15 min
